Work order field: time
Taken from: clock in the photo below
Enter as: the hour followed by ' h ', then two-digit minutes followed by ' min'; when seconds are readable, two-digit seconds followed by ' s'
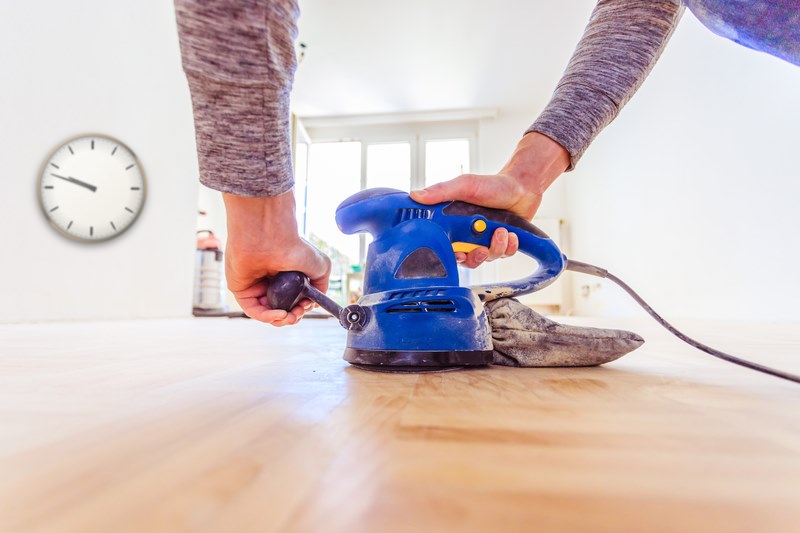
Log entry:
9 h 48 min
